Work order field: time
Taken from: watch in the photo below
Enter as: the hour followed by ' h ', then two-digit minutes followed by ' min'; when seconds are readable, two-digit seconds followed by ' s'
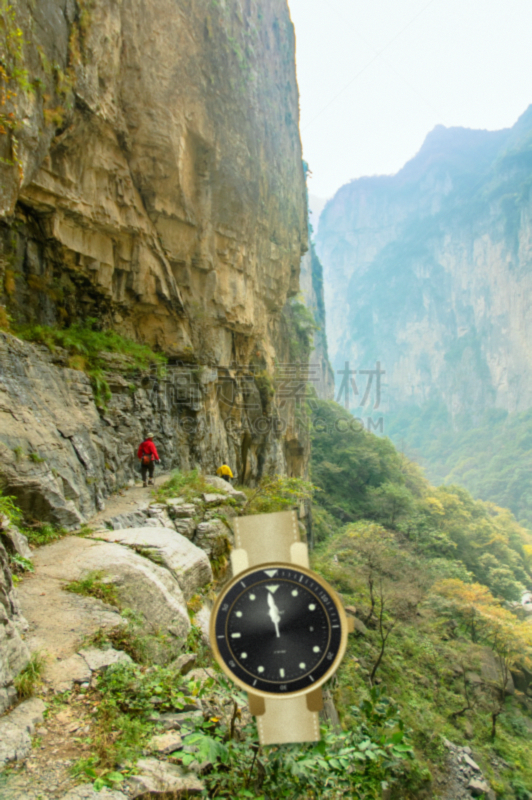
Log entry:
11 h 59 min
